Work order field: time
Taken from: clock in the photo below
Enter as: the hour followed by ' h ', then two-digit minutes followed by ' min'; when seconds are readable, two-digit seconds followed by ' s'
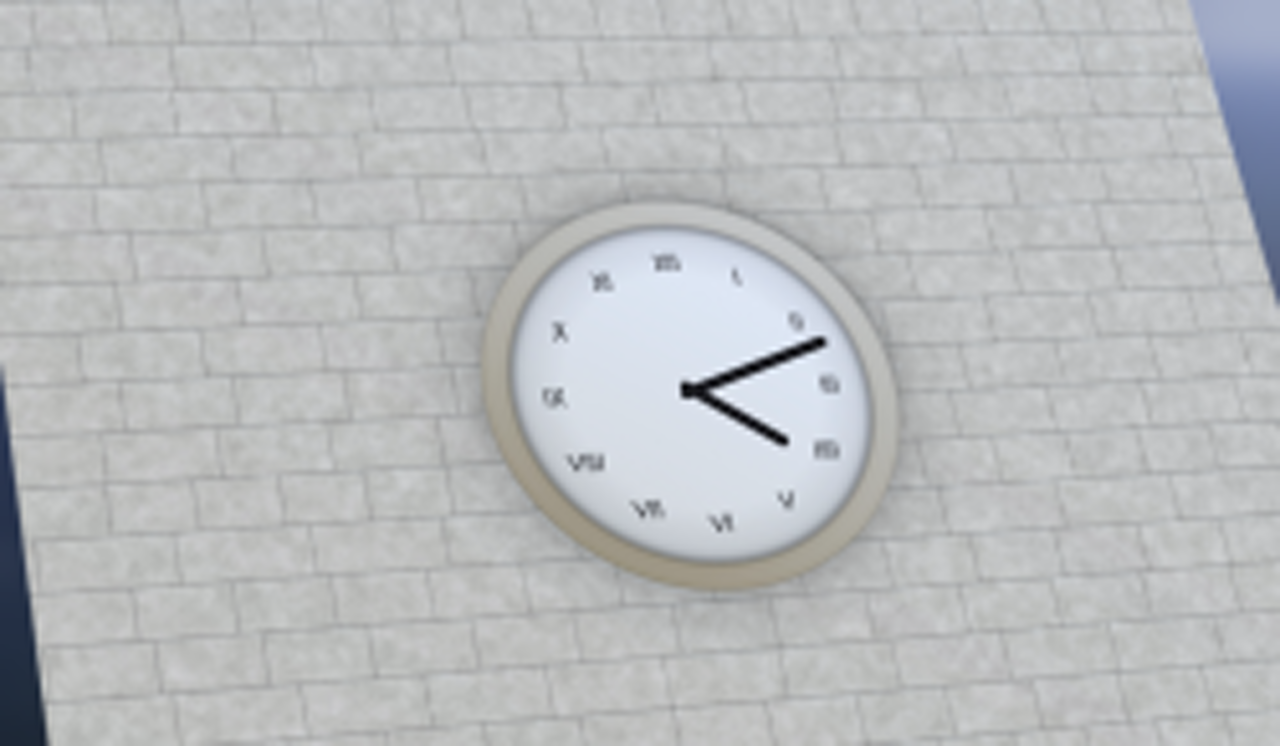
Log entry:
4 h 12 min
